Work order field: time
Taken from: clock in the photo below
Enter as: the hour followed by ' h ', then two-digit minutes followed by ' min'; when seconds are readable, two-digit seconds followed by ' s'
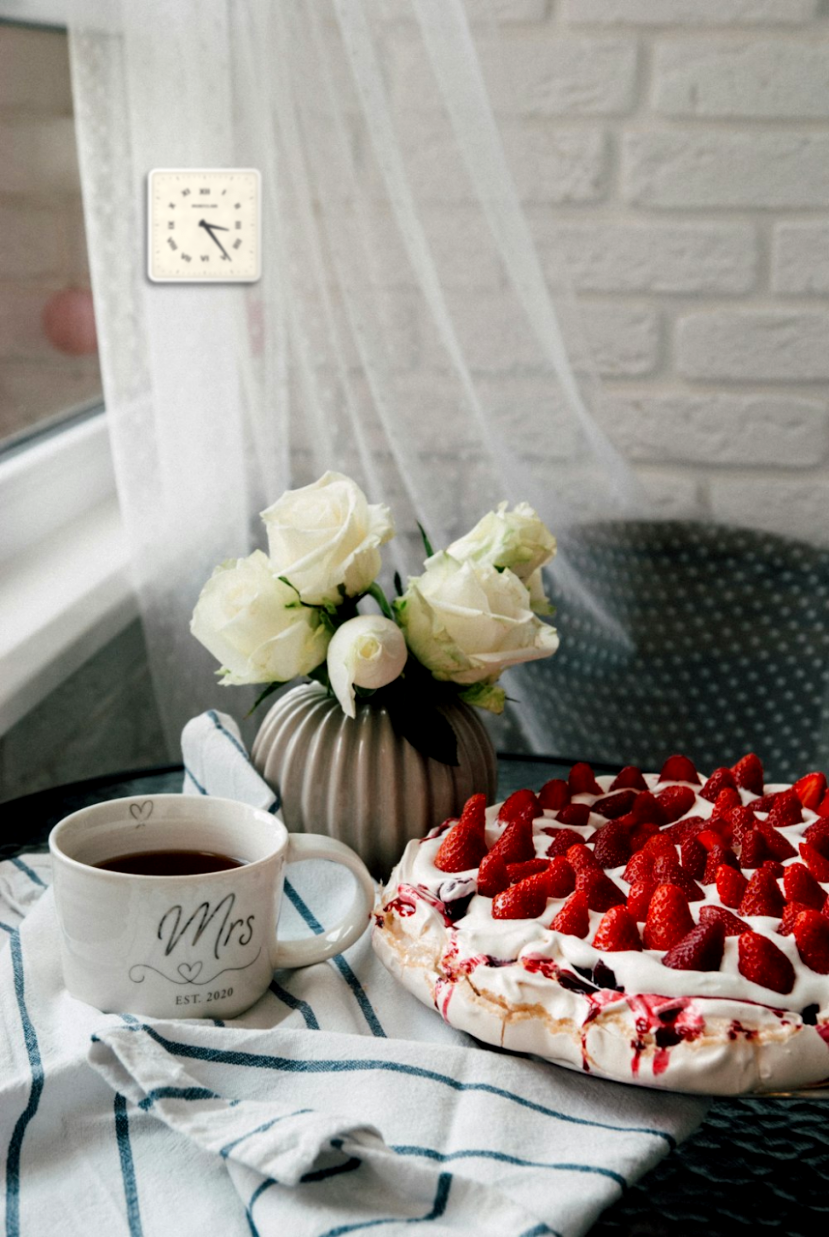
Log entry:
3 h 24 min
